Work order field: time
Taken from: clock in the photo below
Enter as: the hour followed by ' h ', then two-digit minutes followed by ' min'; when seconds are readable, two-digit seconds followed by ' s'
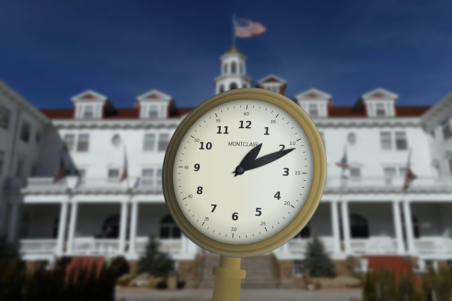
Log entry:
1 h 11 min
